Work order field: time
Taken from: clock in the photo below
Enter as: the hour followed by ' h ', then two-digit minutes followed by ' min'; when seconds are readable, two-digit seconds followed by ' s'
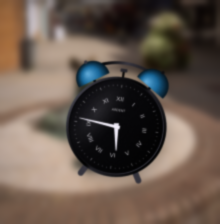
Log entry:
5 h 46 min
